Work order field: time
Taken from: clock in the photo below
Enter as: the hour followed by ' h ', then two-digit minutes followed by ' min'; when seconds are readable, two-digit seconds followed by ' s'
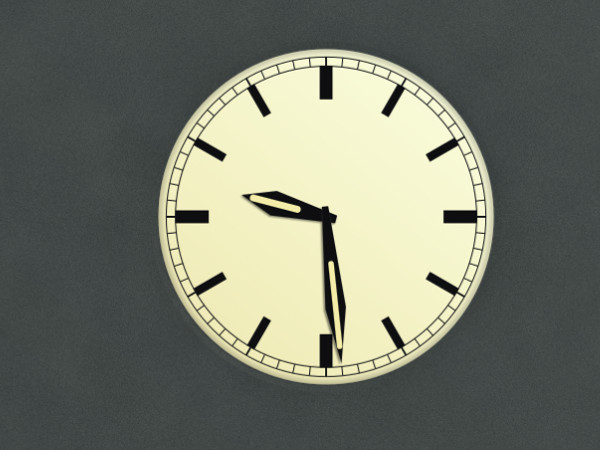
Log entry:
9 h 29 min
